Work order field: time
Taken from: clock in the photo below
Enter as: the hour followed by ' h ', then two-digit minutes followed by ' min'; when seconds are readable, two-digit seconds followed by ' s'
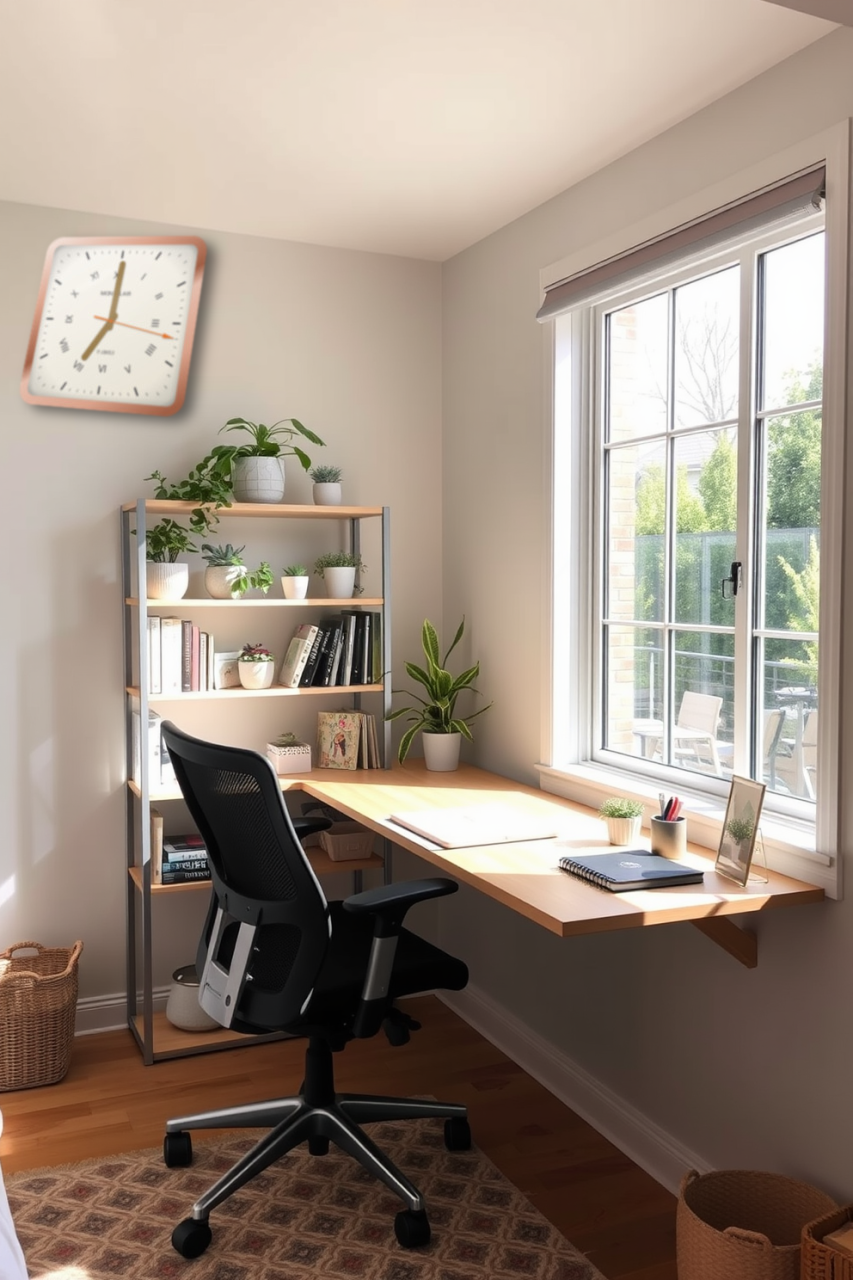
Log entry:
7 h 00 min 17 s
